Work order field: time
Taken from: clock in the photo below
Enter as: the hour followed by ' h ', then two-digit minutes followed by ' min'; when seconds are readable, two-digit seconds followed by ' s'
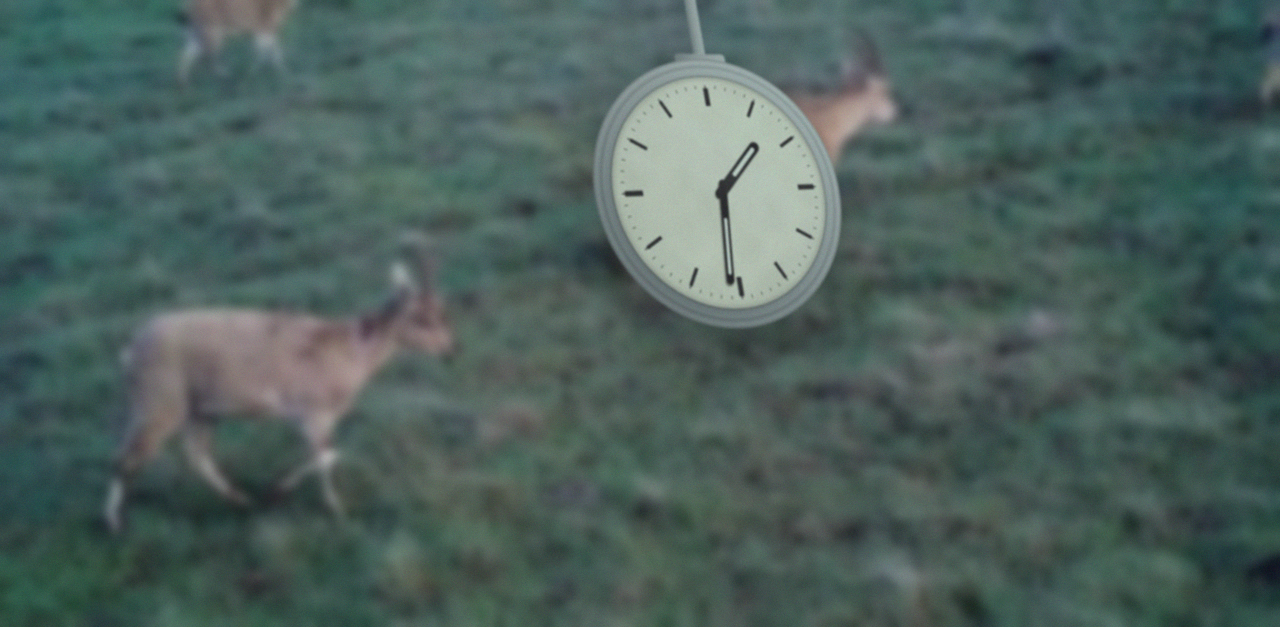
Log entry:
1 h 31 min
